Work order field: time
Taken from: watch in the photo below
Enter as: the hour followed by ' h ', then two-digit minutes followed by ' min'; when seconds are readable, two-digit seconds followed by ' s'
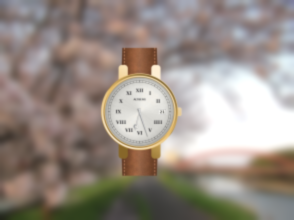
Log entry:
6 h 27 min
